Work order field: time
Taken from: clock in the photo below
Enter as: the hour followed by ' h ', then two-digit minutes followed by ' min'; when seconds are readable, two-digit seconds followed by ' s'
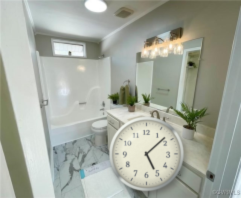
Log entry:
5 h 08 min
